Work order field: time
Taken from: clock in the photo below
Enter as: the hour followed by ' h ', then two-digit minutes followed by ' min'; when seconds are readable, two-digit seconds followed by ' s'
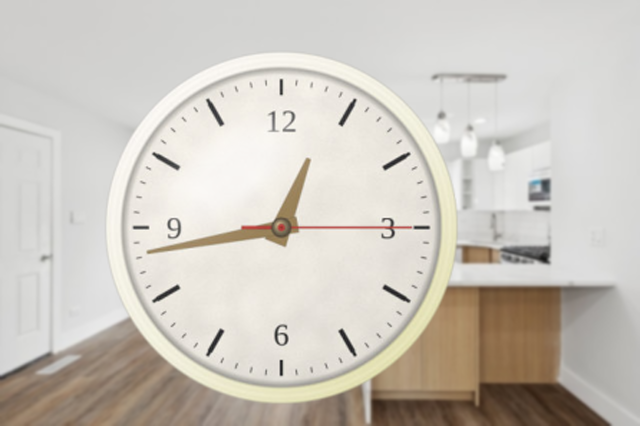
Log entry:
12 h 43 min 15 s
